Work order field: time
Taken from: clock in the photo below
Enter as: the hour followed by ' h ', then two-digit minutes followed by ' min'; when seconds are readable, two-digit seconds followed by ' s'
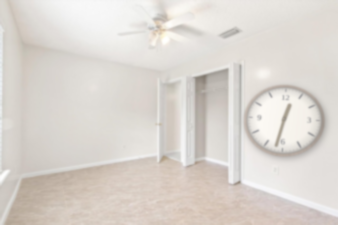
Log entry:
12 h 32 min
